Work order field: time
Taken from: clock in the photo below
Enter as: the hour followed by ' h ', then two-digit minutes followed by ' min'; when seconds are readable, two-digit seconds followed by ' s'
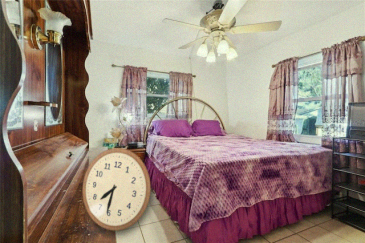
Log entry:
7 h 31 min
